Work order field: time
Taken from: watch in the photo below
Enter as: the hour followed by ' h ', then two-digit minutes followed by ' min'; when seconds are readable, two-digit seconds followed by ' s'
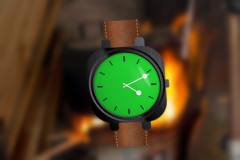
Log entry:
4 h 11 min
